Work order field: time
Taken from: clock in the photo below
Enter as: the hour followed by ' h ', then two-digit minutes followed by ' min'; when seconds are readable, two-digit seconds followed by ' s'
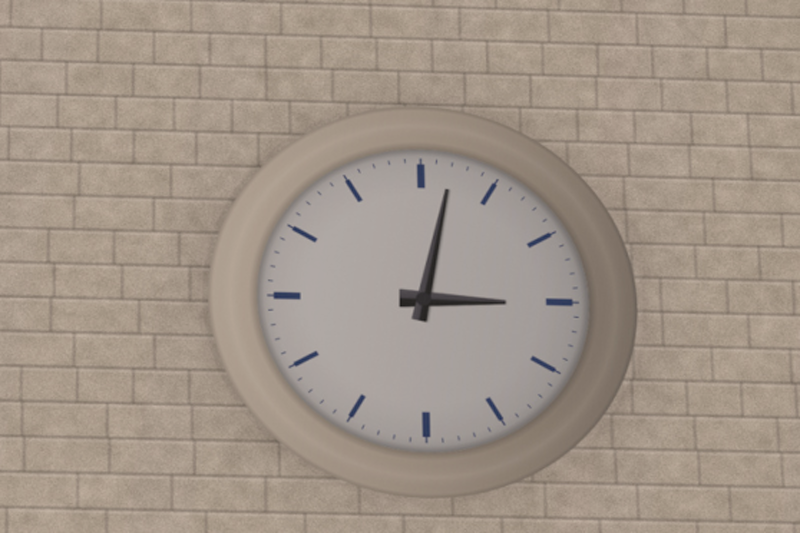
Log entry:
3 h 02 min
